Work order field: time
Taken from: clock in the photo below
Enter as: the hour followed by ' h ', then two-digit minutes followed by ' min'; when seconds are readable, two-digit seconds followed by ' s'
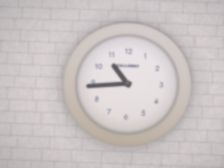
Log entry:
10 h 44 min
